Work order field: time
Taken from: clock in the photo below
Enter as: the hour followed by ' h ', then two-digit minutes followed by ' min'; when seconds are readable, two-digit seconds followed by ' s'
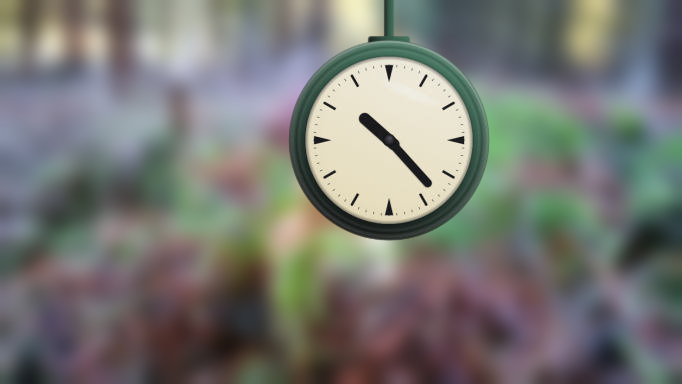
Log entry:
10 h 23 min
